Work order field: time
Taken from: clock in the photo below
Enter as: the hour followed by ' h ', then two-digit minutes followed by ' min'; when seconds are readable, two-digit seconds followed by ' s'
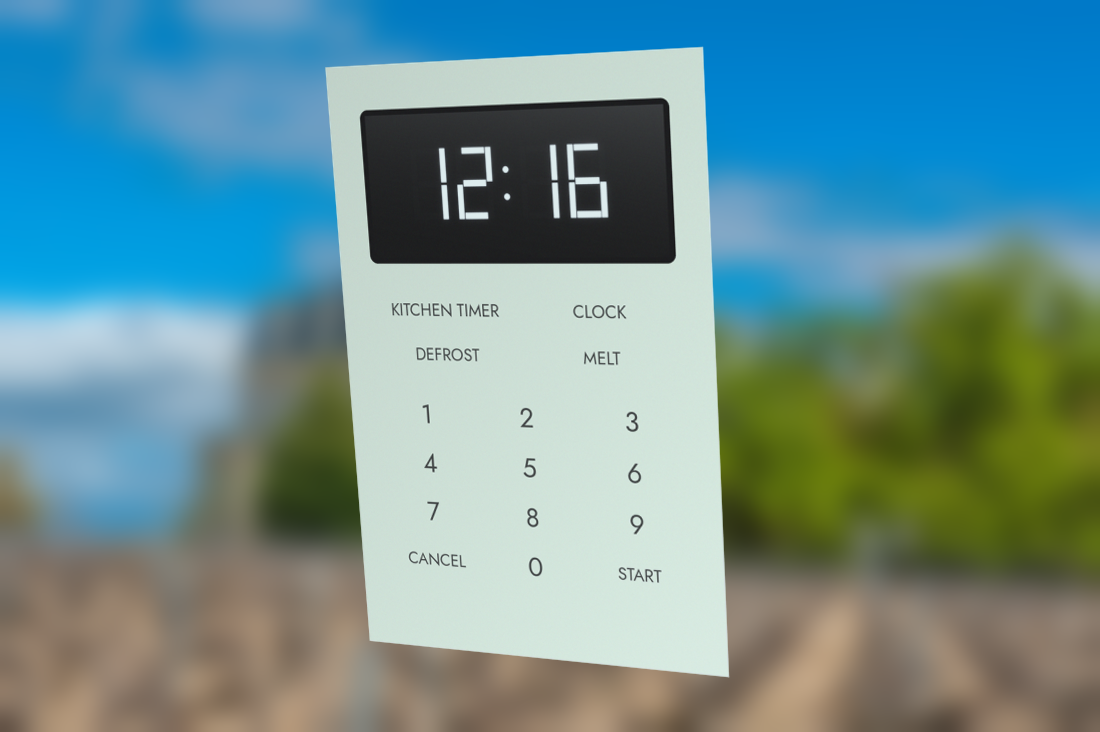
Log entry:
12 h 16 min
